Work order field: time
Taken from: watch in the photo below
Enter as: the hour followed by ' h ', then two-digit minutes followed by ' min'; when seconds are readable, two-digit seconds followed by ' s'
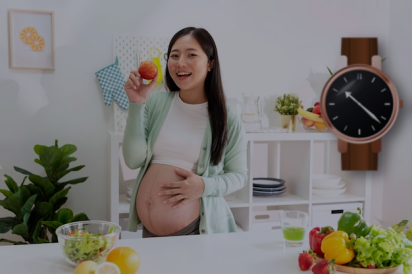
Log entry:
10 h 22 min
